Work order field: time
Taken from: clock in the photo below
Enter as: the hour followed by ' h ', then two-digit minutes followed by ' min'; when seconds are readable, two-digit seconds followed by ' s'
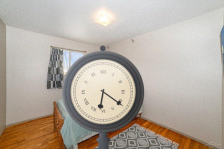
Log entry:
6 h 21 min
